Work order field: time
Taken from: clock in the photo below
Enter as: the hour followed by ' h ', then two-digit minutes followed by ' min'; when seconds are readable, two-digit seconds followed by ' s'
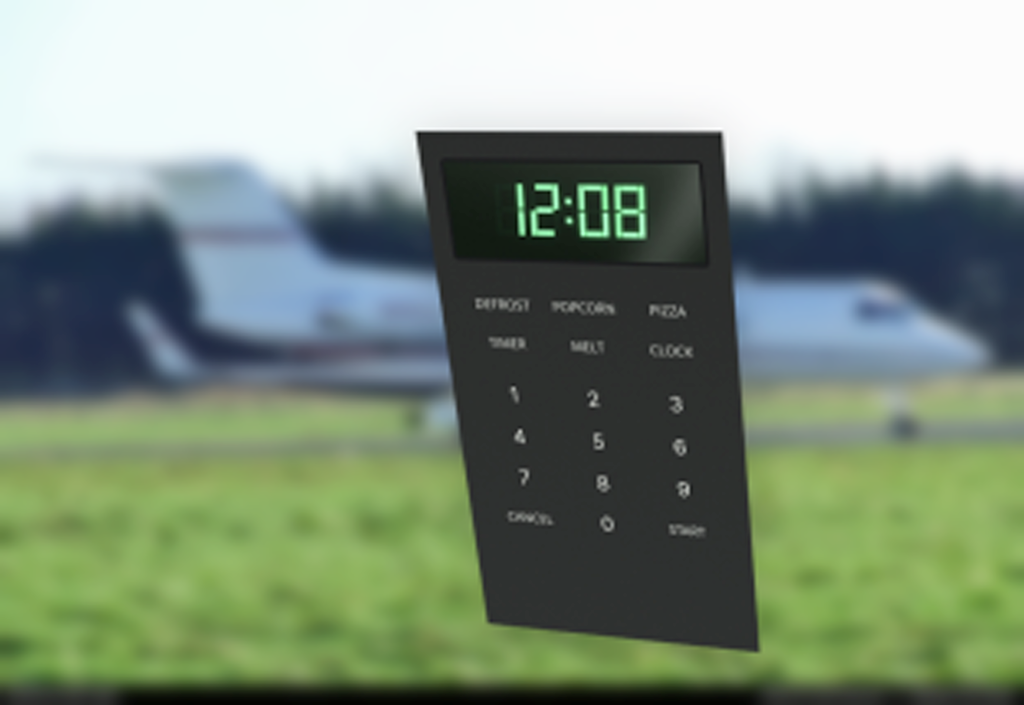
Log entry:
12 h 08 min
